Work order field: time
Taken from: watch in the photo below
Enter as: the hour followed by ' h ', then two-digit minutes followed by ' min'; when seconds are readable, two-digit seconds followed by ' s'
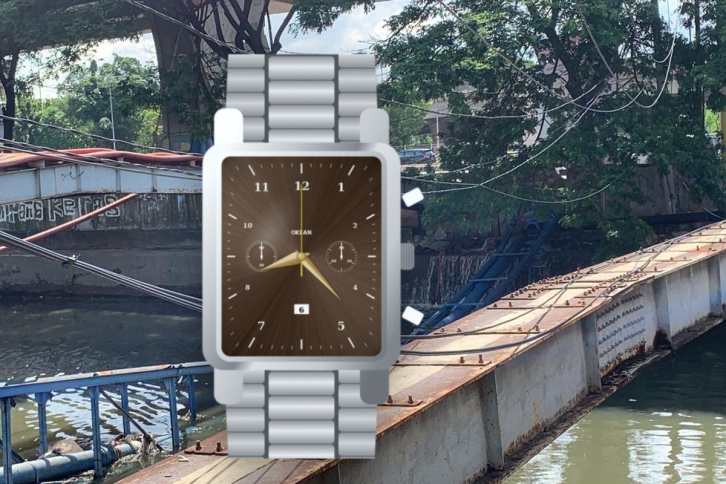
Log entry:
8 h 23 min
